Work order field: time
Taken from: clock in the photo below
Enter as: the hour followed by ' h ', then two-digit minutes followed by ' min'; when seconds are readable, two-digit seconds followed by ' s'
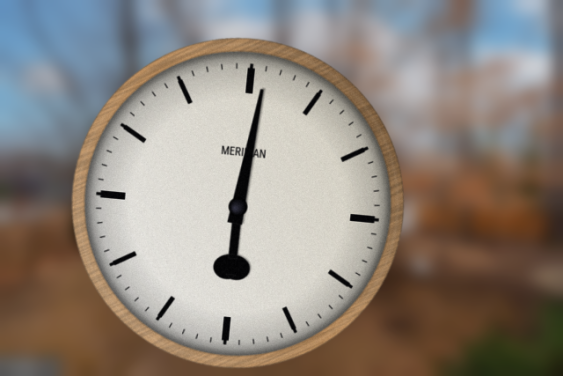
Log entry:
6 h 01 min
